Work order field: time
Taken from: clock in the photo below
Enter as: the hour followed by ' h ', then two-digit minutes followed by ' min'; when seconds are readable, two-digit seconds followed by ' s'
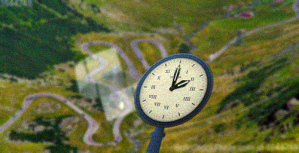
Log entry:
2 h 00 min
